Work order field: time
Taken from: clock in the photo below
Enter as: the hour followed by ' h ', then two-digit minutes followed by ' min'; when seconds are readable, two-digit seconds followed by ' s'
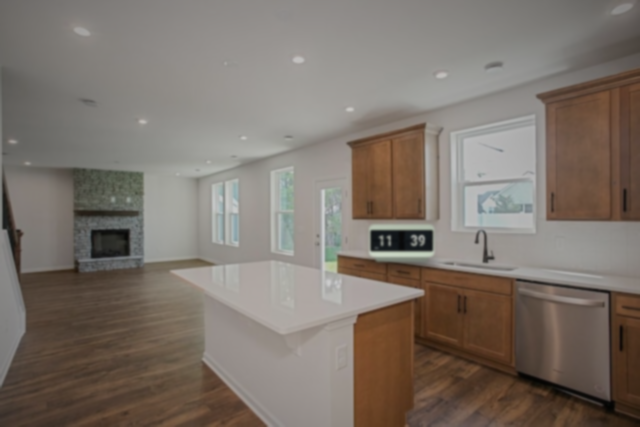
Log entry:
11 h 39 min
